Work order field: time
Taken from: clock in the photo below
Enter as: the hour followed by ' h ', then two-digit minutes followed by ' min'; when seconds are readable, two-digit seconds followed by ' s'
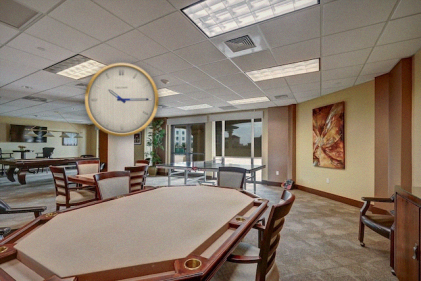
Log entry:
10 h 15 min
